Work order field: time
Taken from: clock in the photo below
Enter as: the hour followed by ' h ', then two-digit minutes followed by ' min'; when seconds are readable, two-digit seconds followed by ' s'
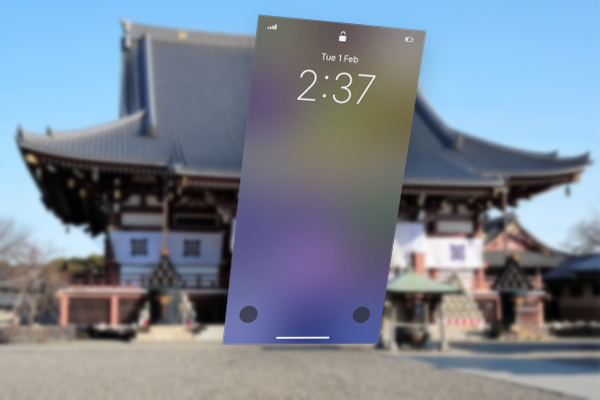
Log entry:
2 h 37 min
